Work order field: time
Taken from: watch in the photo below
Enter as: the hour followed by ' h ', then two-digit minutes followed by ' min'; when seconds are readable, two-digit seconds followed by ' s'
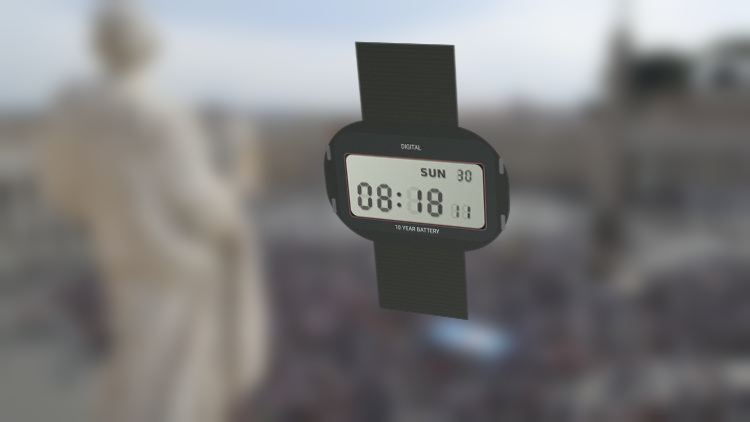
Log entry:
8 h 18 min 11 s
